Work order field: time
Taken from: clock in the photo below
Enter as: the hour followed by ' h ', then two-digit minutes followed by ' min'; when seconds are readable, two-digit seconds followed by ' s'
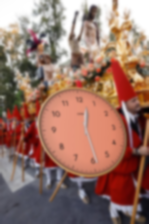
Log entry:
12 h 29 min
